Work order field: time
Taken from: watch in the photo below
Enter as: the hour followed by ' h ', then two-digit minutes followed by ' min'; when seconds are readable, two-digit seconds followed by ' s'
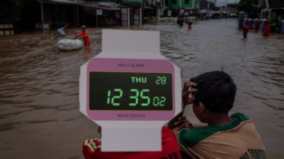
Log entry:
12 h 35 min 02 s
